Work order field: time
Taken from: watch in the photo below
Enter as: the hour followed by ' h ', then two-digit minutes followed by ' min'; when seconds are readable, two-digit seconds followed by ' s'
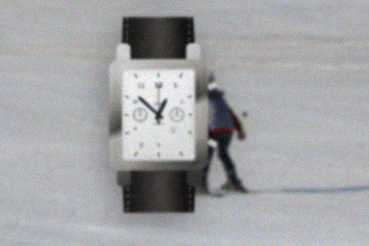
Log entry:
12 h 52 min
